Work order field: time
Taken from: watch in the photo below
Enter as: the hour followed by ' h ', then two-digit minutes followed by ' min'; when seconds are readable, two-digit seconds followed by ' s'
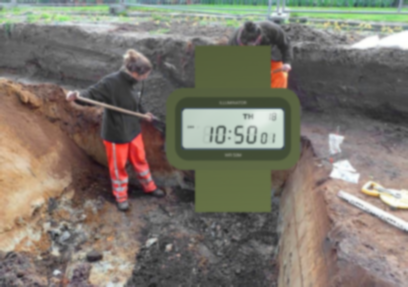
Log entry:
10 h 50 min 01 s
